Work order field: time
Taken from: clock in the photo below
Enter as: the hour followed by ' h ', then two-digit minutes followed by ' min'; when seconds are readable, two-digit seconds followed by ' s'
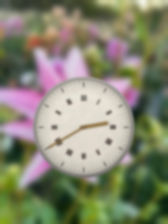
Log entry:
2 h 40 min
